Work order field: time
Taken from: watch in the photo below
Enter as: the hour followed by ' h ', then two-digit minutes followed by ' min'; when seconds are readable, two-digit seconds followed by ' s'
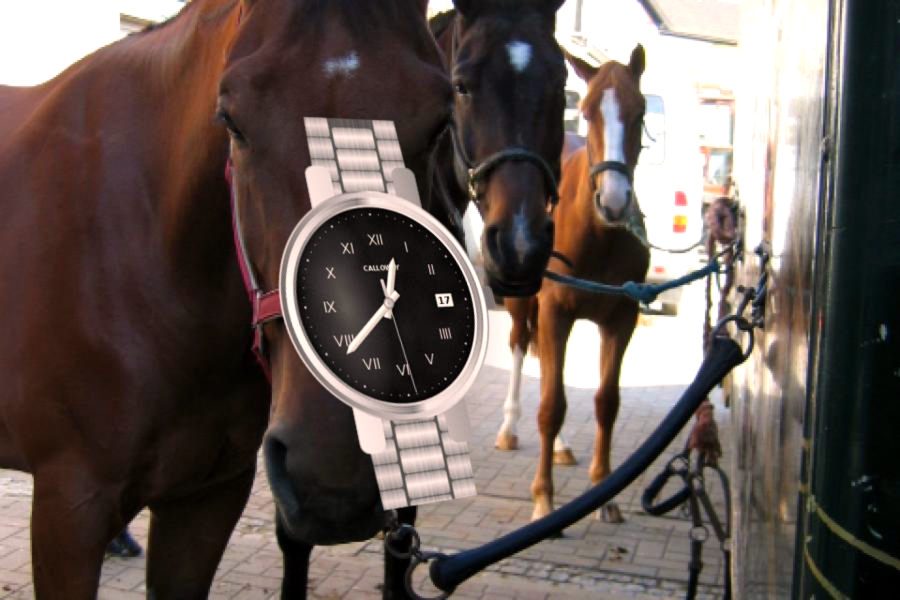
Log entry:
12 h 38 min 29 s
